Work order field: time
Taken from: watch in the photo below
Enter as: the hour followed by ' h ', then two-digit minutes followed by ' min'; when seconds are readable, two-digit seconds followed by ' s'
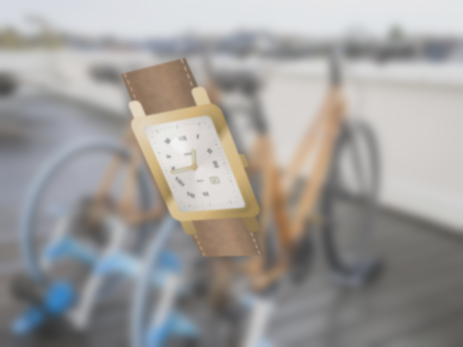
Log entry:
12 h 44 min
